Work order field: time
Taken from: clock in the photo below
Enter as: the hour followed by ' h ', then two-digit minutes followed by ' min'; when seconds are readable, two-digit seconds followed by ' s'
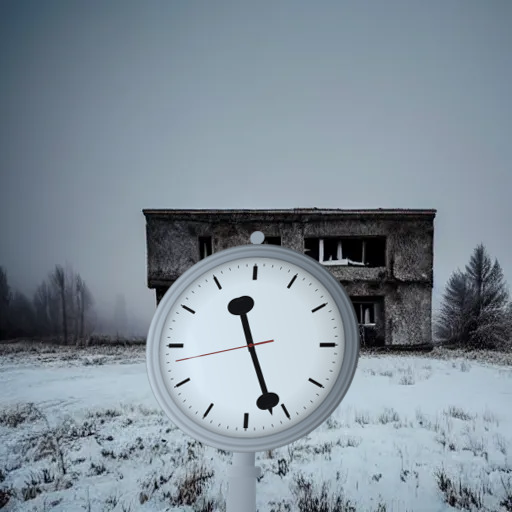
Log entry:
11 h 26 min 43 s
